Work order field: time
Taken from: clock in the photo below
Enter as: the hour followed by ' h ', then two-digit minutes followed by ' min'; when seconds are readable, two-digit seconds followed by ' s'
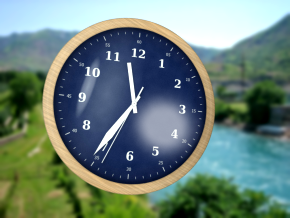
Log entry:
11 h 35 min 34 s
